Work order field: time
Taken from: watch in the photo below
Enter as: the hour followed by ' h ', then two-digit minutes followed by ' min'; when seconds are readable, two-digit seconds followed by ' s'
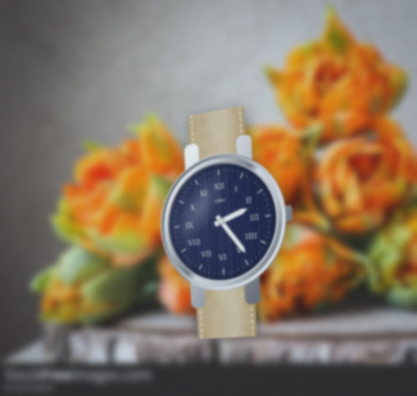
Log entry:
2 h 24 min
